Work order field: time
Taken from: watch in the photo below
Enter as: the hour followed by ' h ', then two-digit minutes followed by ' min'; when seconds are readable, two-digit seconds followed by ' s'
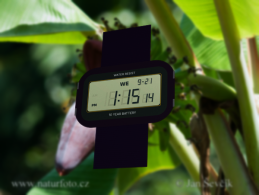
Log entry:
1 h 15 min 14 s
